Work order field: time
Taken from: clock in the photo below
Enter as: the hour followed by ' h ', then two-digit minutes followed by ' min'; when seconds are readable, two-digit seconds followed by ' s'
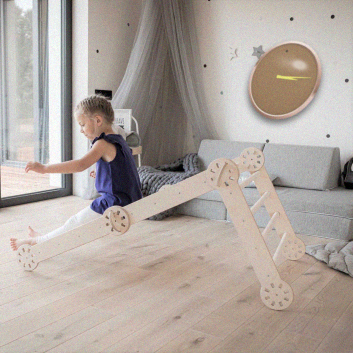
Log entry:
3 h 15 min
